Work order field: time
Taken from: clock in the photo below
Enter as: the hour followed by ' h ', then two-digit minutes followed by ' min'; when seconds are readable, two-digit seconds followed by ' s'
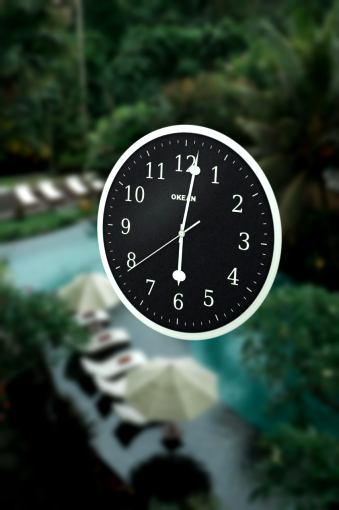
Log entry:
6 h 01 min 39 s
